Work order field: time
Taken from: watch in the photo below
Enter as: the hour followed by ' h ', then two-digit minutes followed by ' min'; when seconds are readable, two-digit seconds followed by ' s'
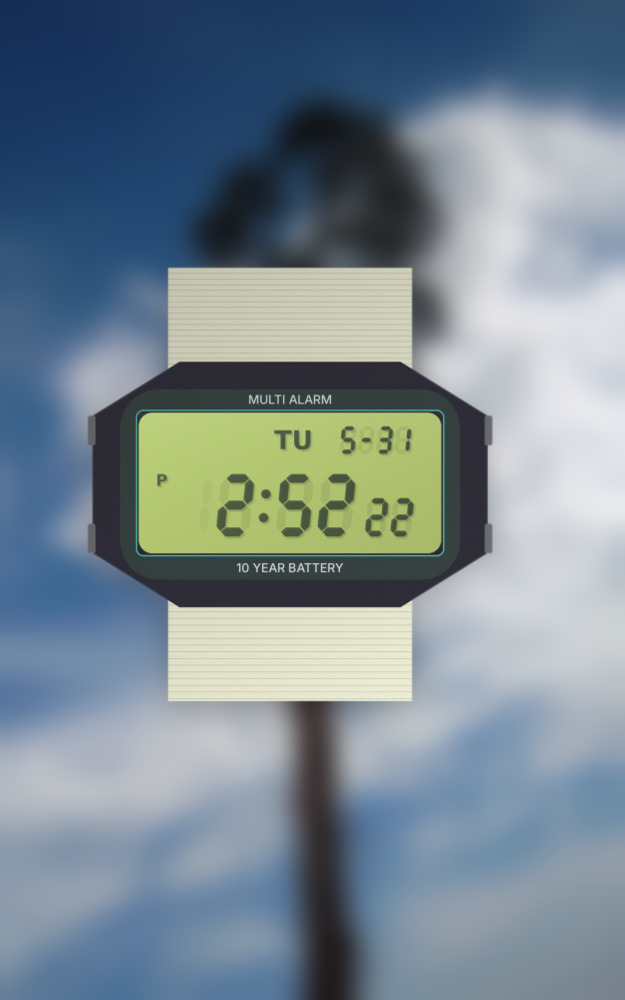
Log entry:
2 h 52 min 22 s
